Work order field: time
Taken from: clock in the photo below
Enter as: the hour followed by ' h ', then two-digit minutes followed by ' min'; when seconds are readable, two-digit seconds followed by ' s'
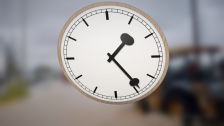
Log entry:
1 h 24 min
